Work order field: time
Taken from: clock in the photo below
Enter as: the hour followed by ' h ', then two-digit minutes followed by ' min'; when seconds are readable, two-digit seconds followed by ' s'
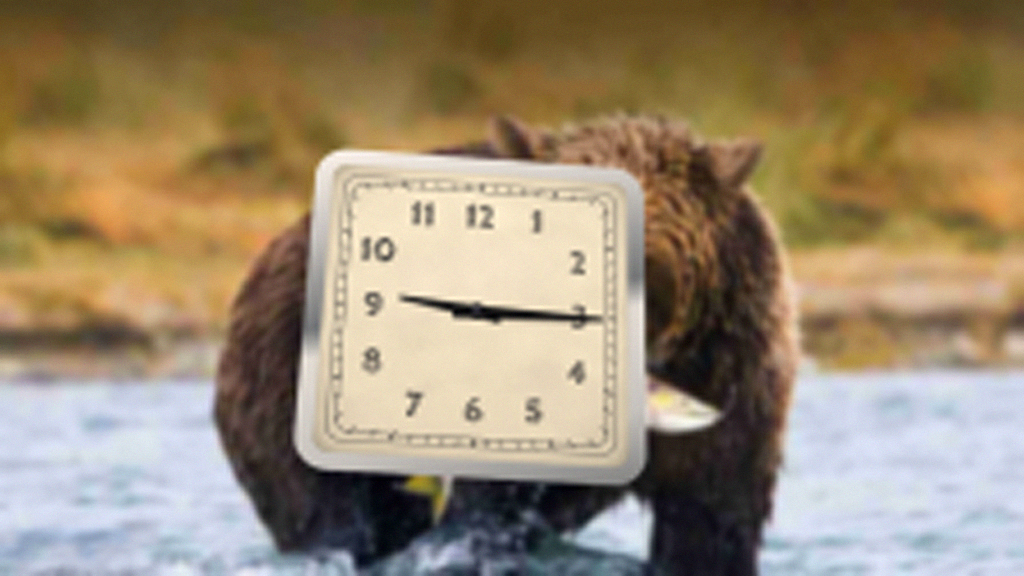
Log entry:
9 h 15 min
